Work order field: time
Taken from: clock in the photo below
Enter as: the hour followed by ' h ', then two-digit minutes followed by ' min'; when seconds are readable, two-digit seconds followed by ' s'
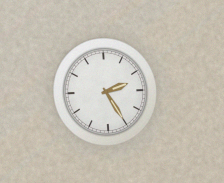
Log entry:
2 h 25 min
